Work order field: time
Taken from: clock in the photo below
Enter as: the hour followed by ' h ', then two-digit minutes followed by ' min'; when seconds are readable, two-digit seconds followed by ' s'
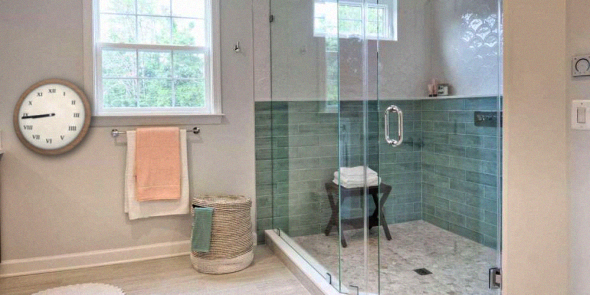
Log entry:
8 h 44 min
